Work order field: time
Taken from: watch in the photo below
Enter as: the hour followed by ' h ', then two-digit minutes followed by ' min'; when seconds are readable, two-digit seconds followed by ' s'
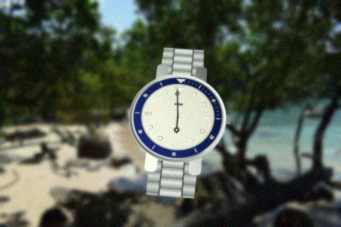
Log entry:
5 h 59 min
